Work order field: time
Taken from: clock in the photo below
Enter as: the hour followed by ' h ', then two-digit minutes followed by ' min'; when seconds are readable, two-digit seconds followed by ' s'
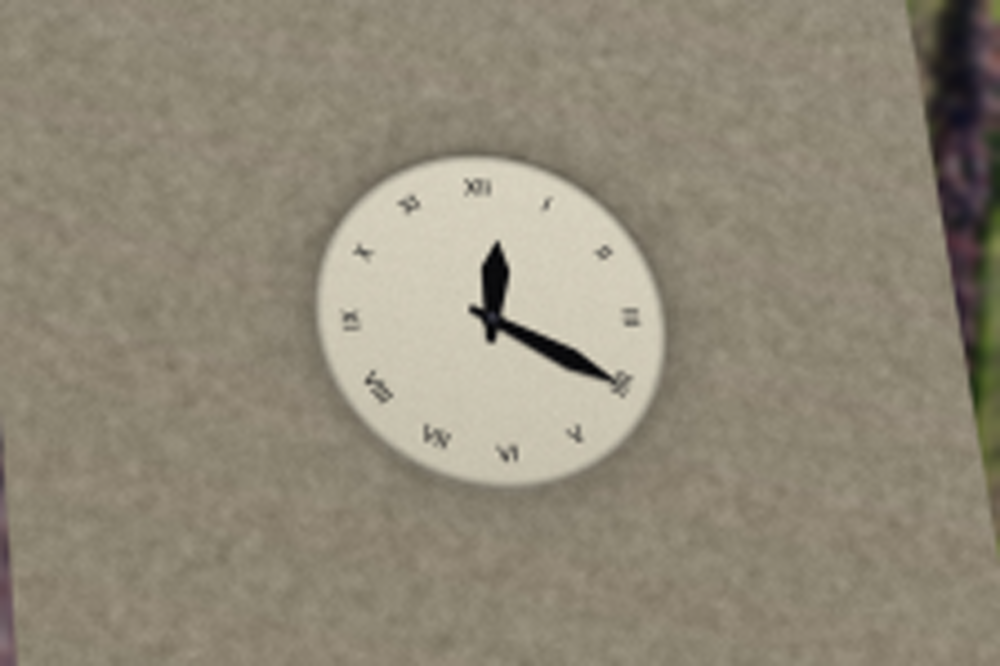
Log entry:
12 h 20 min
